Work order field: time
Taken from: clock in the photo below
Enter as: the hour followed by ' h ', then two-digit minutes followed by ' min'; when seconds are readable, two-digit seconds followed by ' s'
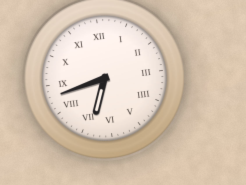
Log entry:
6 h 43 min
